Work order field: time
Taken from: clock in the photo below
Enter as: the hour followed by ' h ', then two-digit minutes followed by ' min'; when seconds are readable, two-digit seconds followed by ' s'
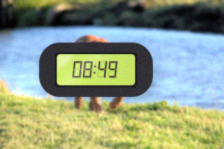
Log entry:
8 h 49 min
